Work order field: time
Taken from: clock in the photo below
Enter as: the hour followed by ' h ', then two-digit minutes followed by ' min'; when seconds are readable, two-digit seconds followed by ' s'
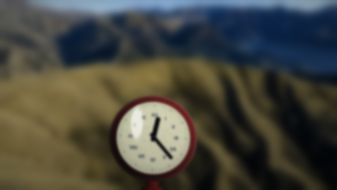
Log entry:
12 h 23 min
